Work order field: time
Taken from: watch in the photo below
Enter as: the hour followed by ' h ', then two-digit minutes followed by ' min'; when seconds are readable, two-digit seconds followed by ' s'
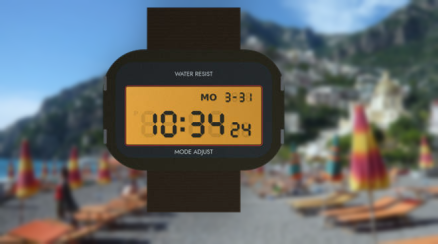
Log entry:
10 h 34 min 24 s
